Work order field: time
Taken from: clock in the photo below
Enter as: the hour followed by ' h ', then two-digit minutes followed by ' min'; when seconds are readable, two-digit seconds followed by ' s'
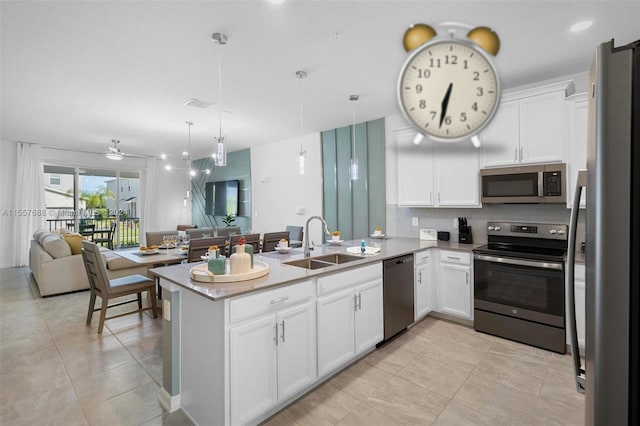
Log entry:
6 h 32 min
